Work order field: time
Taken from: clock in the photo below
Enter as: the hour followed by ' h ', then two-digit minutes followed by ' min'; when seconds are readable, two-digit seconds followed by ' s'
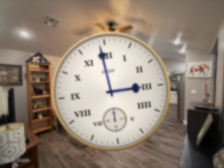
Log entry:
2 h 59 min
